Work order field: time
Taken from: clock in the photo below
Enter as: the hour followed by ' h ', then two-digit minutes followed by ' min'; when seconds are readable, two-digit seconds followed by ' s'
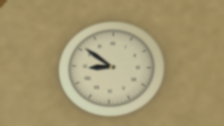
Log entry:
8 h 51 min
